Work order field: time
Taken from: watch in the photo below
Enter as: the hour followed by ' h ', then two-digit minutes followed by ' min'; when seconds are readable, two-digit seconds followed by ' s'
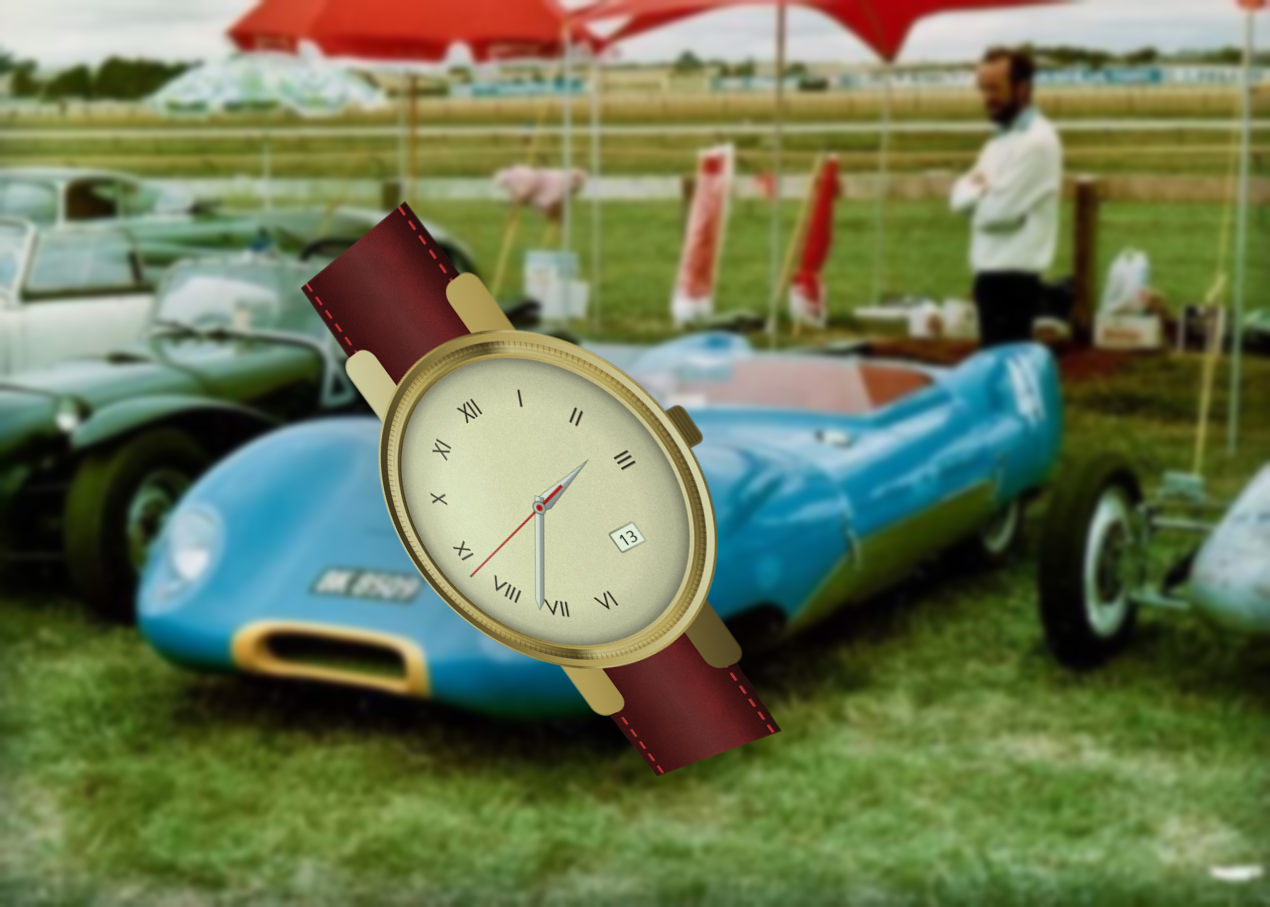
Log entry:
2 h 36 min 43 s
